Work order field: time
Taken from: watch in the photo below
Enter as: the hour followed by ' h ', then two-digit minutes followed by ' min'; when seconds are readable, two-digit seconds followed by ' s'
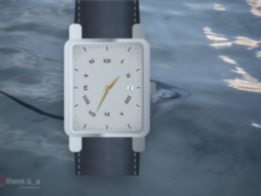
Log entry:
1 h 34 min
